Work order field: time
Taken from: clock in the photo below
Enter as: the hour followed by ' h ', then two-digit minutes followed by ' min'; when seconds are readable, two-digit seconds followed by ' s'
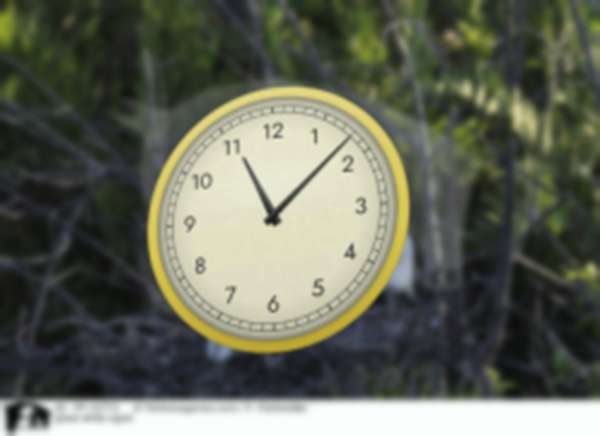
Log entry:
11 h 08 min
